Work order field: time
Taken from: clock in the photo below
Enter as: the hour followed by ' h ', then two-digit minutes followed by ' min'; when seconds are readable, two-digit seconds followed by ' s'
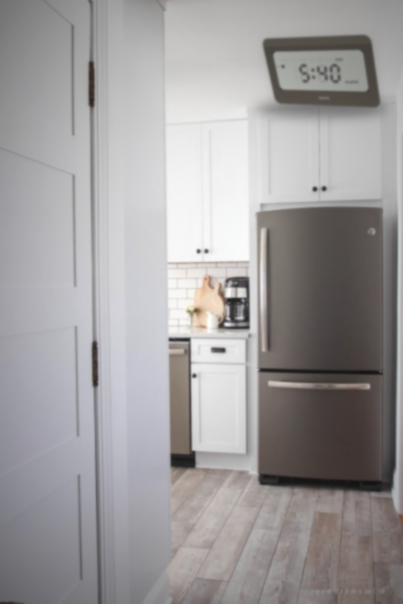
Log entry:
5 h 40 min
